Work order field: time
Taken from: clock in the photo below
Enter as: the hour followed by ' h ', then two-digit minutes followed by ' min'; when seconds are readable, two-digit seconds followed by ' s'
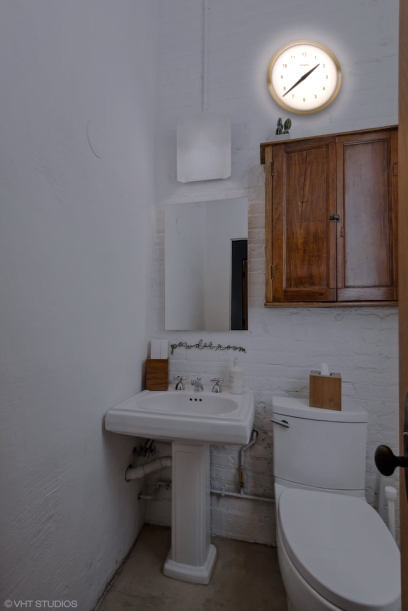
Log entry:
1 h 38 min
